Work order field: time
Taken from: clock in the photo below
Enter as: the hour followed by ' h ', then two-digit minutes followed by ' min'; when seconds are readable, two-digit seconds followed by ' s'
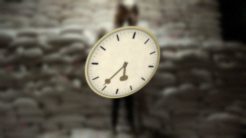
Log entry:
5 h 36 min
